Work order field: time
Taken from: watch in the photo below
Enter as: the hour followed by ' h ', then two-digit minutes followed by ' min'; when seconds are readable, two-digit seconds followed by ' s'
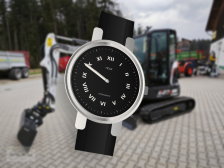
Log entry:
9 h 49 min
